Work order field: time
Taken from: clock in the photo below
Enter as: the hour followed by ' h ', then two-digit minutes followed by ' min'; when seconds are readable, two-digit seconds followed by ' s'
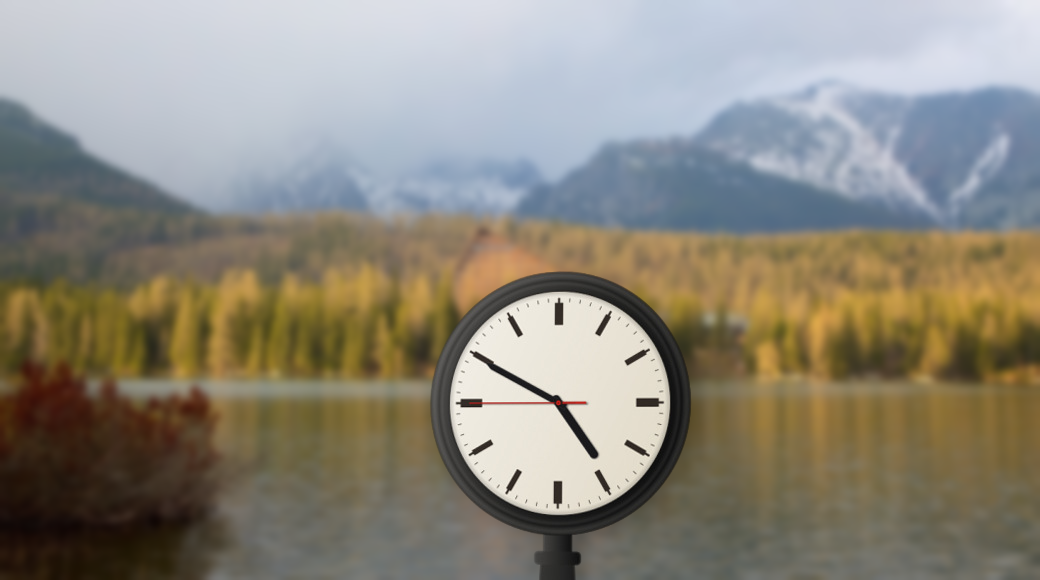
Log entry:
4 h 49 min 45 s
